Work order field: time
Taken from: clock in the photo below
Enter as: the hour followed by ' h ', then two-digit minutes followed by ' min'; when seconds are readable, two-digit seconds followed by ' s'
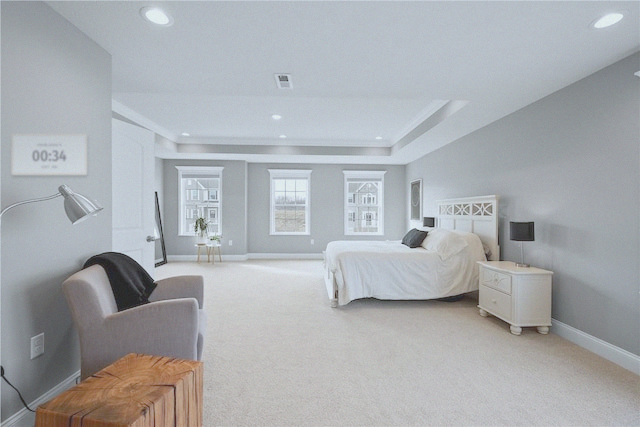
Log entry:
0 h 34 min
